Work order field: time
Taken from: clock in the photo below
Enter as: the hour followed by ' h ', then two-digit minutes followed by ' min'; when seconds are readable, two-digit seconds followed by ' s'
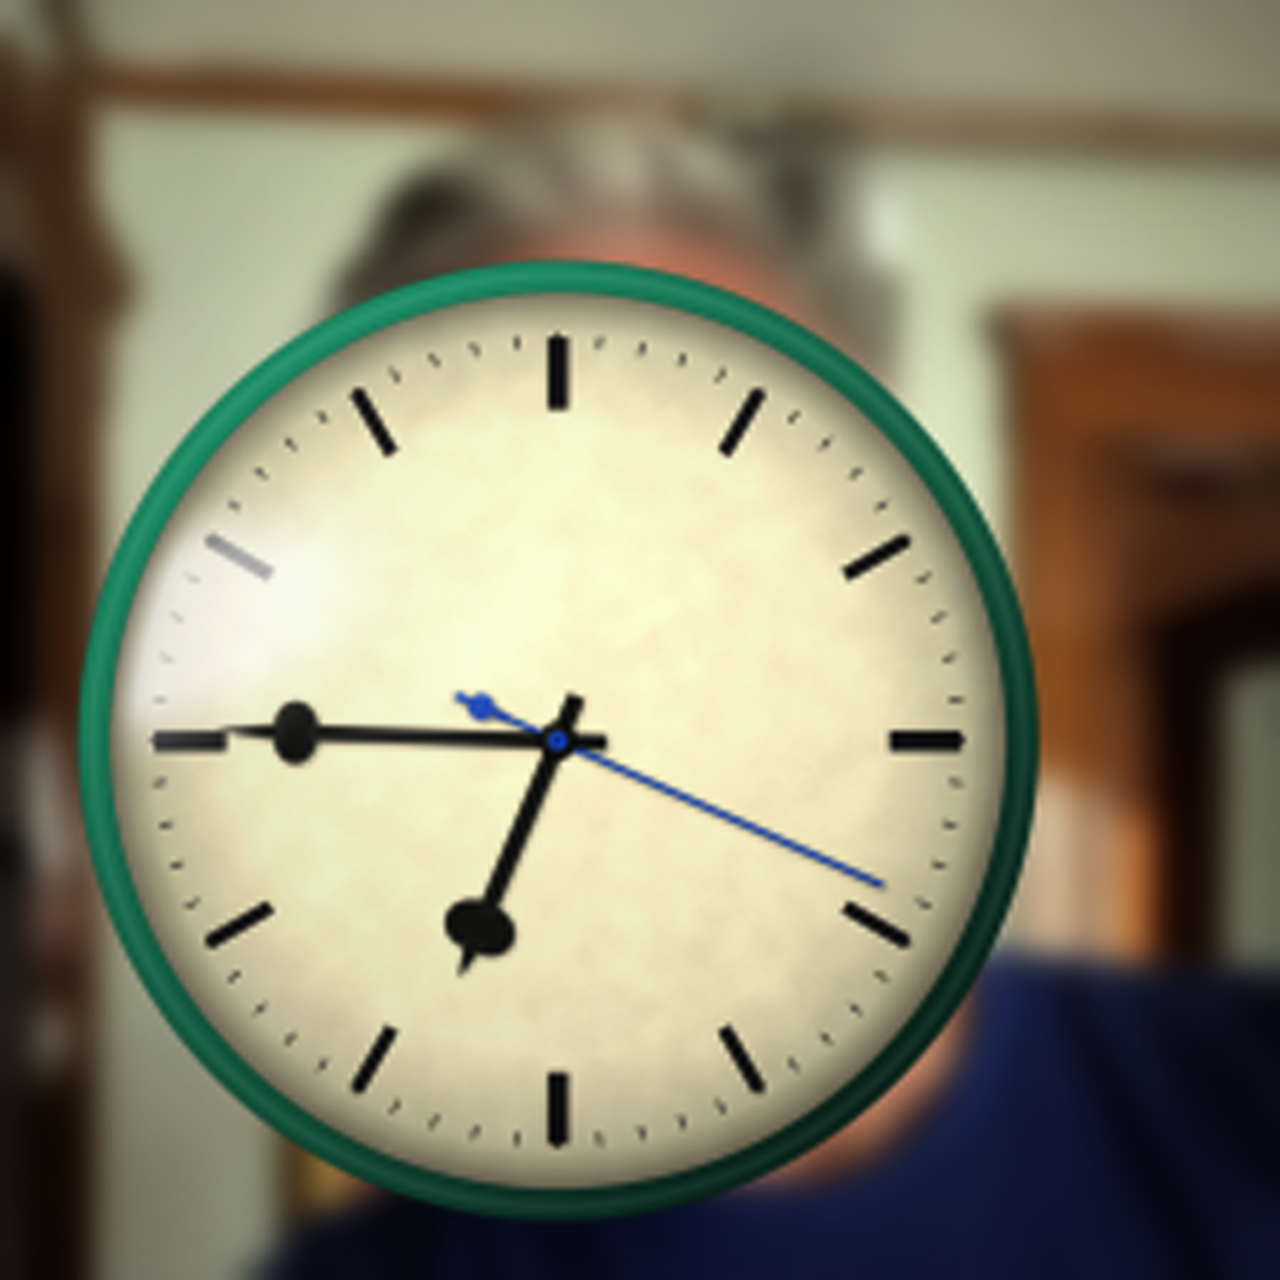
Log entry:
6 h 45 min 19 s
